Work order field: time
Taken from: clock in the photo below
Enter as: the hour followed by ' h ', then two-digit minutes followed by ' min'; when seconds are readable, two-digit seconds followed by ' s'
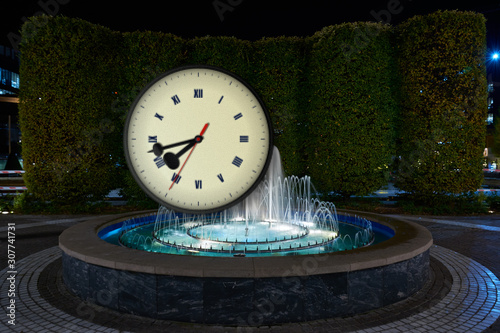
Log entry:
7 h 42 min 35 s
